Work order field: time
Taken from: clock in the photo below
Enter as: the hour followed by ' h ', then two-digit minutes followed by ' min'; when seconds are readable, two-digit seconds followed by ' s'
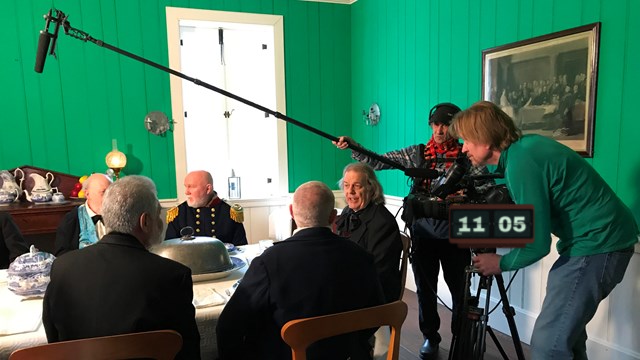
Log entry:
11 h 05 min
